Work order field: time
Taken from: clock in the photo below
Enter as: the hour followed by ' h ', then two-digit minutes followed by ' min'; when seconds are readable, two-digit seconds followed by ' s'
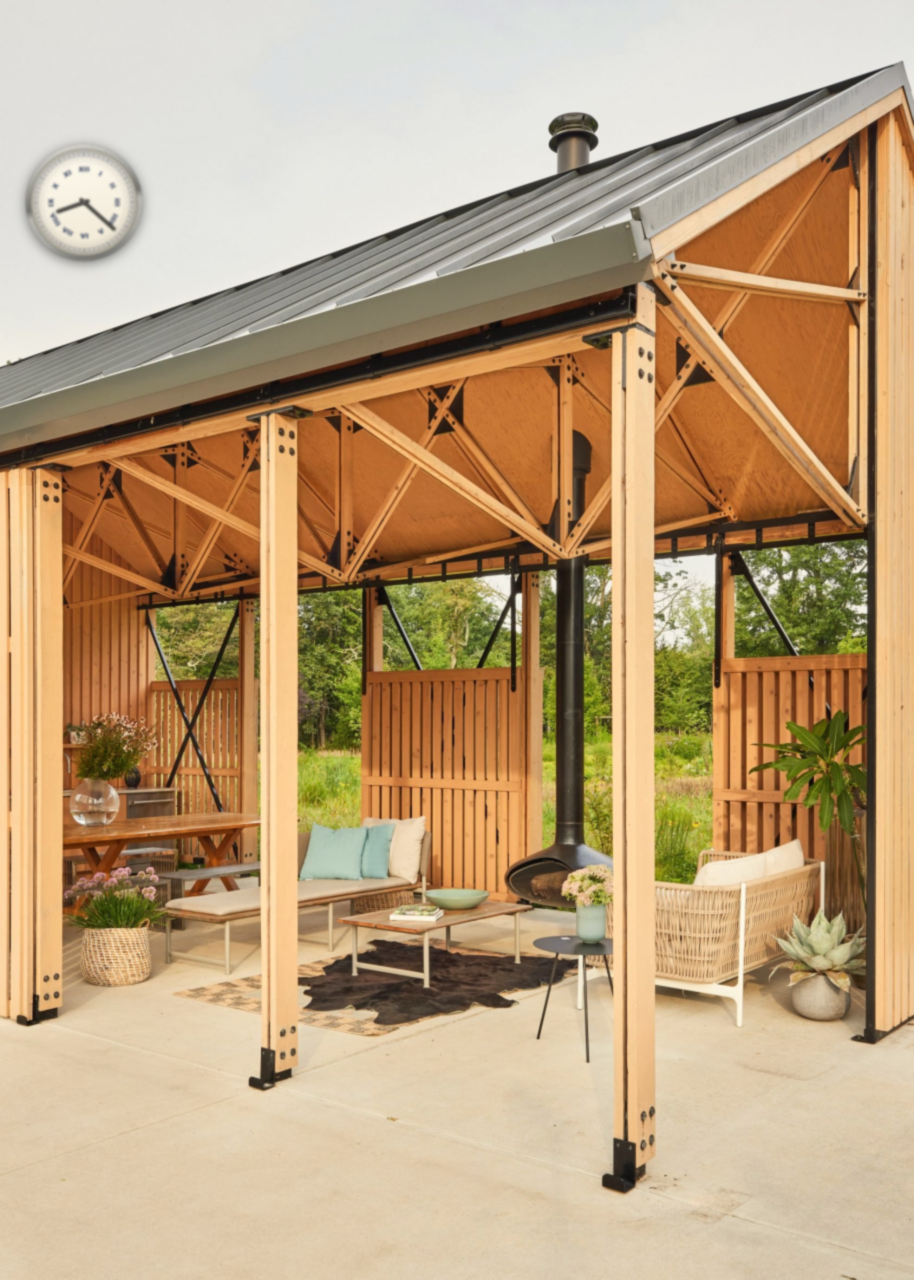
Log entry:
8 h 22 min
